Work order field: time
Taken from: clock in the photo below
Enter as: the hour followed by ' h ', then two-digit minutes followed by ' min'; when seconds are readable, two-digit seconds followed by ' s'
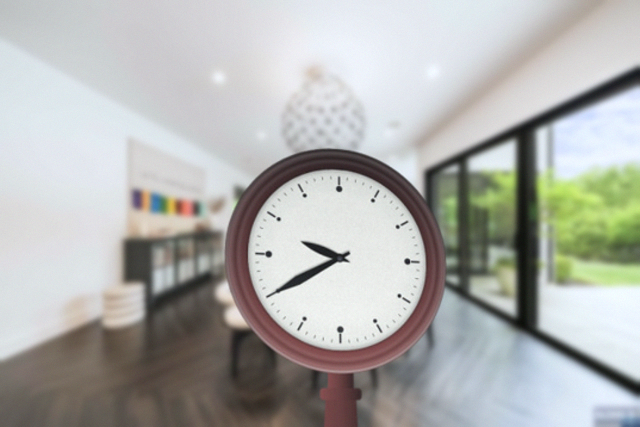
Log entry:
9 h 40 min
